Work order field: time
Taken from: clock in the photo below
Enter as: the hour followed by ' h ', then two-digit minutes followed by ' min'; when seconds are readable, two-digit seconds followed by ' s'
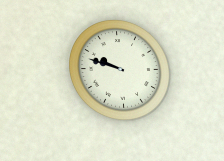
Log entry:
9 h 48 min
